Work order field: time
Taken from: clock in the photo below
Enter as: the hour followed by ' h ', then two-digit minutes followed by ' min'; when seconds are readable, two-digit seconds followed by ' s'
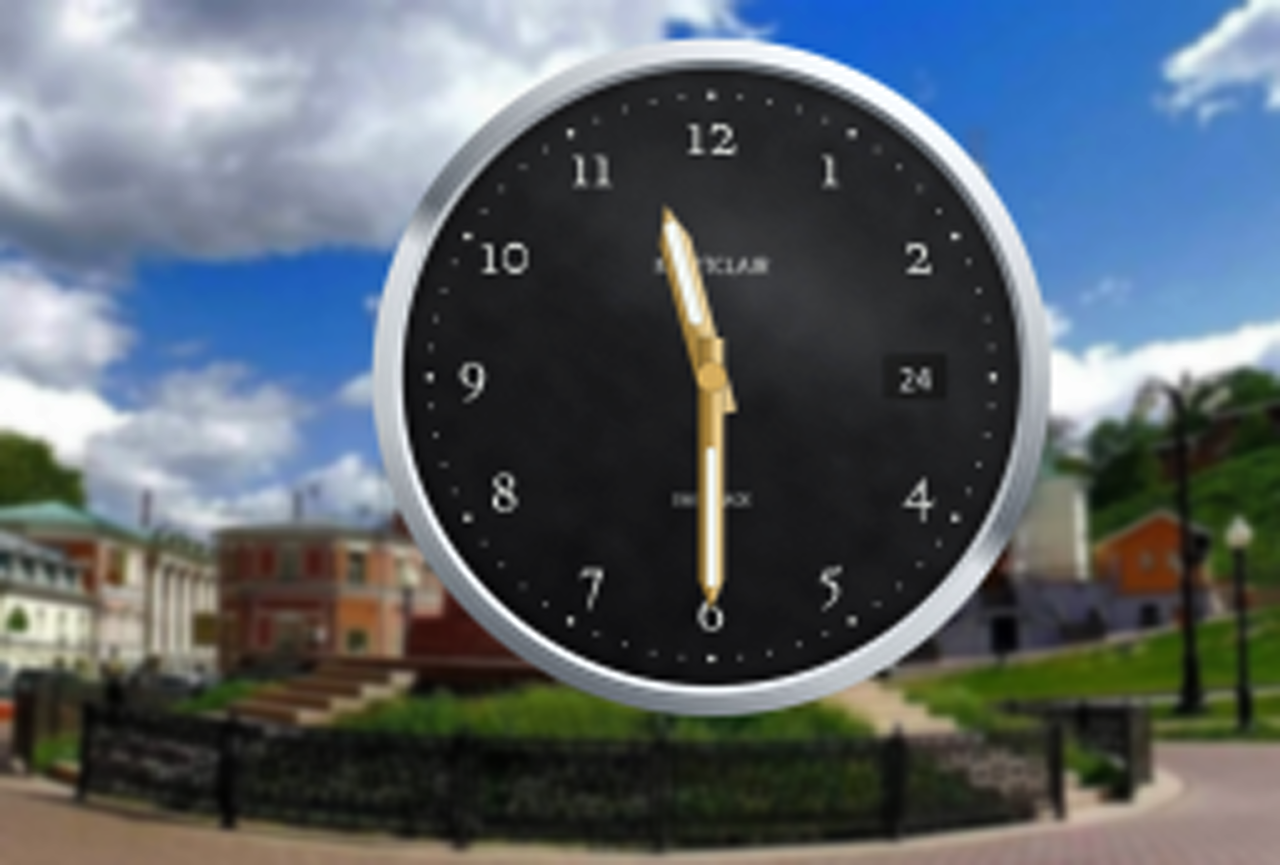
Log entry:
11 h 30 min
